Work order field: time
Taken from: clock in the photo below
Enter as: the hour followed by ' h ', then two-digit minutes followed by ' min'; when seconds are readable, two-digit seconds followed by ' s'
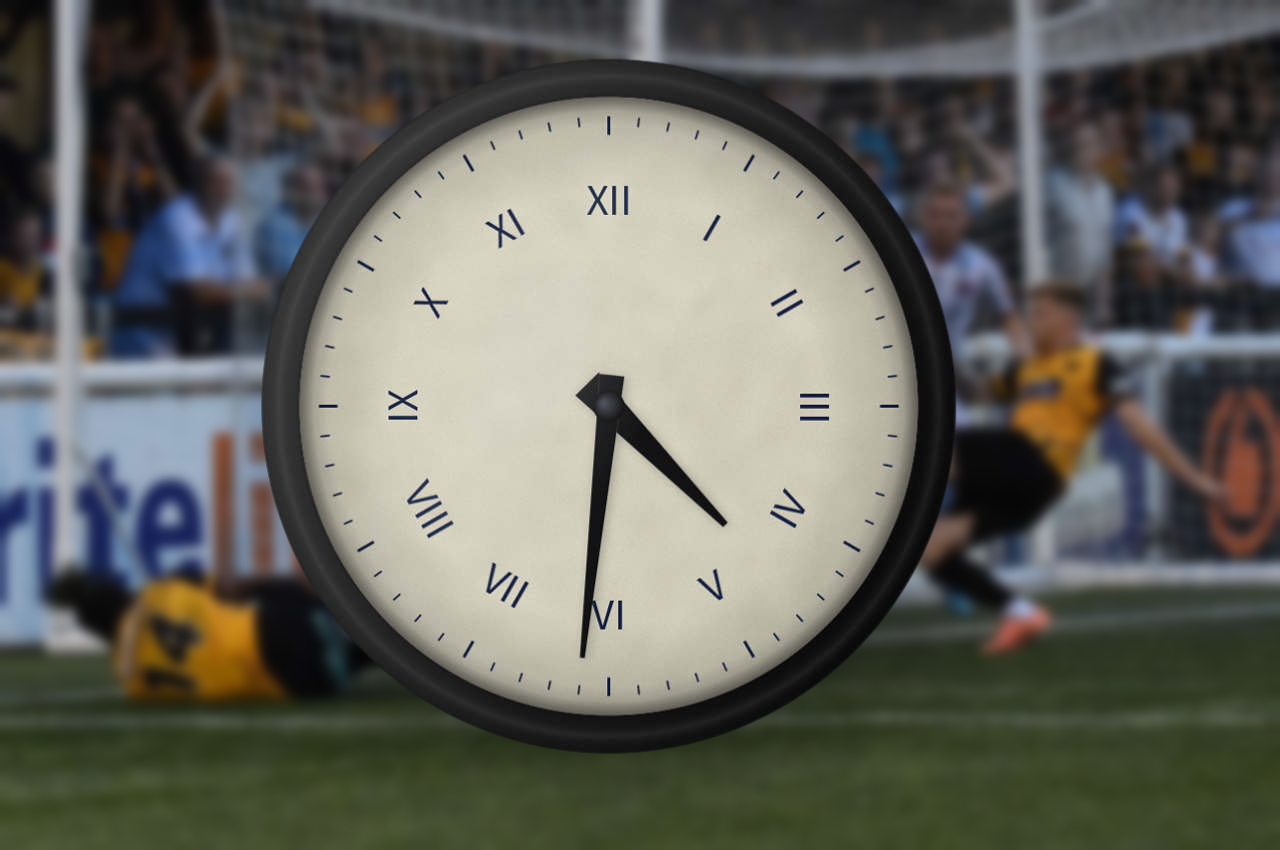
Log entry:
4 h 31 min
